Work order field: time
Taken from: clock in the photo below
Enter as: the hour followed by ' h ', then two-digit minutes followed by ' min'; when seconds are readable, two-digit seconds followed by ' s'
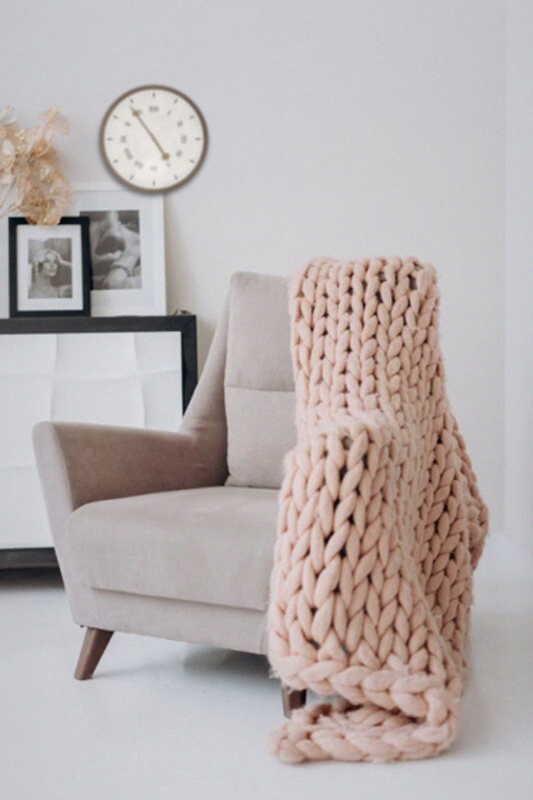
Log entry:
4 h 54 min
